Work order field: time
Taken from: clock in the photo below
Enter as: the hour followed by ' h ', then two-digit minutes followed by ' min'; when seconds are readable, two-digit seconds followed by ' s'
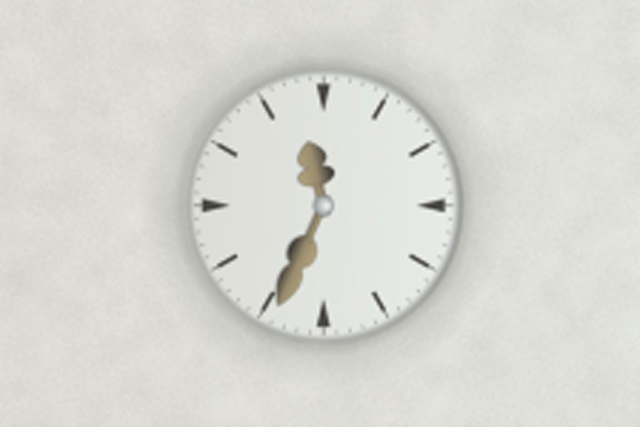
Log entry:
11 h 34 min
